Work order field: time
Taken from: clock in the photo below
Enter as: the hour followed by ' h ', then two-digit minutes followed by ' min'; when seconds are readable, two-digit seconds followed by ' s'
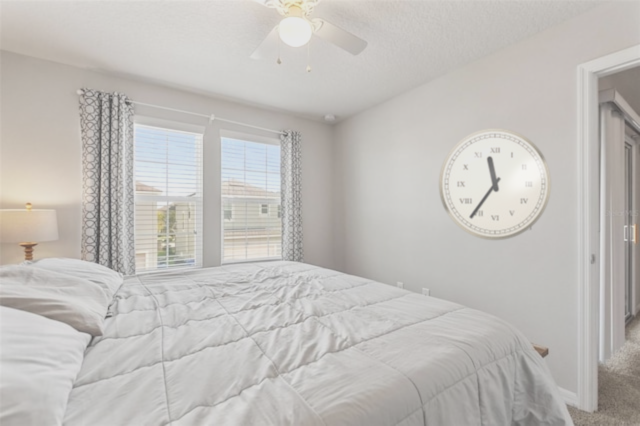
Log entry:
11 h 36 min
